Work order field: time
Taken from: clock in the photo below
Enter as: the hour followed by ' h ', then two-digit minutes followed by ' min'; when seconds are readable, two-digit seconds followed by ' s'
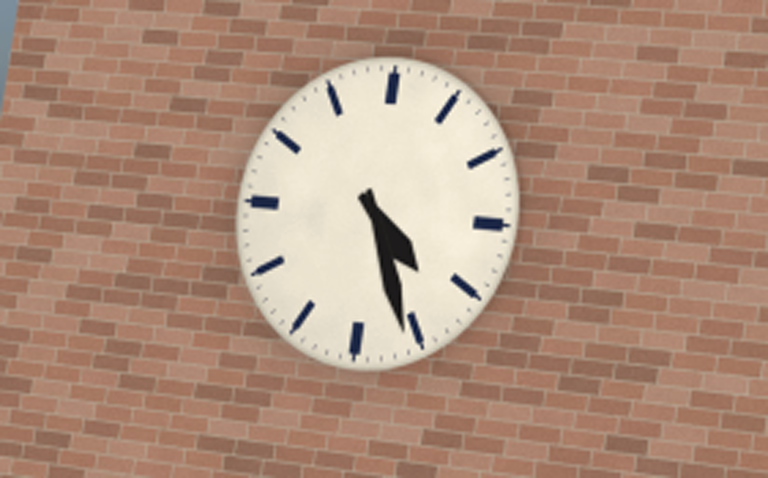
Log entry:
4 h 26 min
